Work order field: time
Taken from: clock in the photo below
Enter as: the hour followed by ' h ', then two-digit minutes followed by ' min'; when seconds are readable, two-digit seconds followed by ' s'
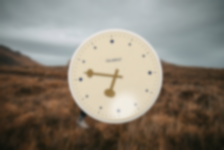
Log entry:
6 h 47 min
